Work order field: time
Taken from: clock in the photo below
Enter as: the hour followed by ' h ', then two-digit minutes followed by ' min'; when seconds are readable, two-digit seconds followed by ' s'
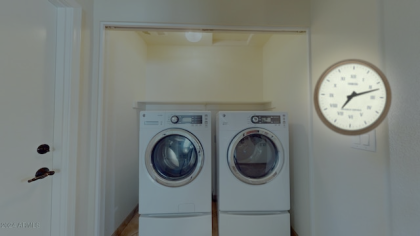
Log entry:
7 h 12 min
